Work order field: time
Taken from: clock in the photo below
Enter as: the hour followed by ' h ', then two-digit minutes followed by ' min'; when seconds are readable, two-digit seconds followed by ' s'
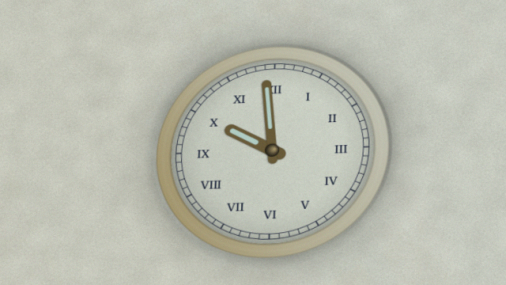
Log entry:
9 h 59 min
